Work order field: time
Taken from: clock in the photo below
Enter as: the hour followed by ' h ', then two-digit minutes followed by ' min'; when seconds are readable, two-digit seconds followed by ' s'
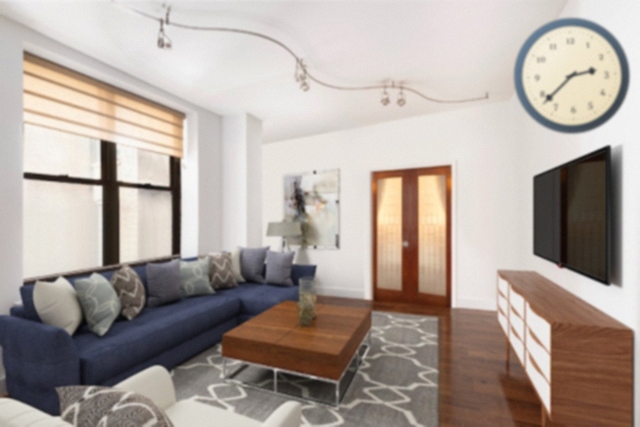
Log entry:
2 h 38 min
